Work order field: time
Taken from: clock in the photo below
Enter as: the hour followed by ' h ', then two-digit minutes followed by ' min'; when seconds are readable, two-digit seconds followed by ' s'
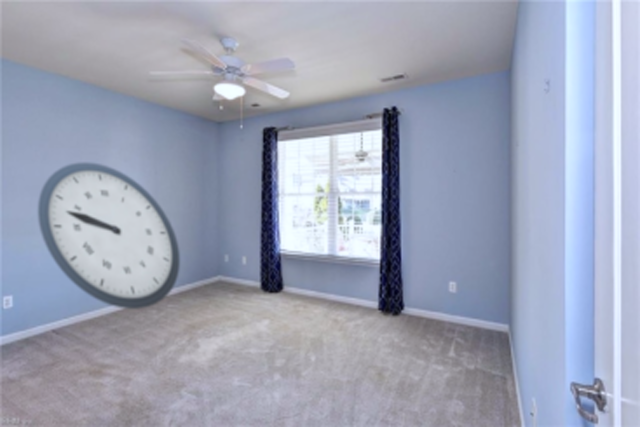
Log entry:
9 h 48 min
